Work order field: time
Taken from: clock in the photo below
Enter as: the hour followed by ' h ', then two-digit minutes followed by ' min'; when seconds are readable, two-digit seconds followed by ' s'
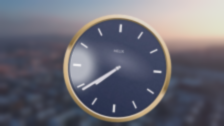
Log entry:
7 h 39 min
